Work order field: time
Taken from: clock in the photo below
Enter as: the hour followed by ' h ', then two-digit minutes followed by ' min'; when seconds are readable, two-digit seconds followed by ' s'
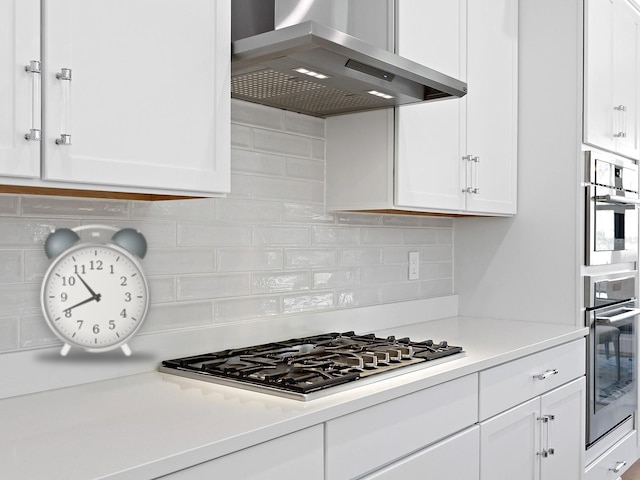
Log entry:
10 h 41 min
